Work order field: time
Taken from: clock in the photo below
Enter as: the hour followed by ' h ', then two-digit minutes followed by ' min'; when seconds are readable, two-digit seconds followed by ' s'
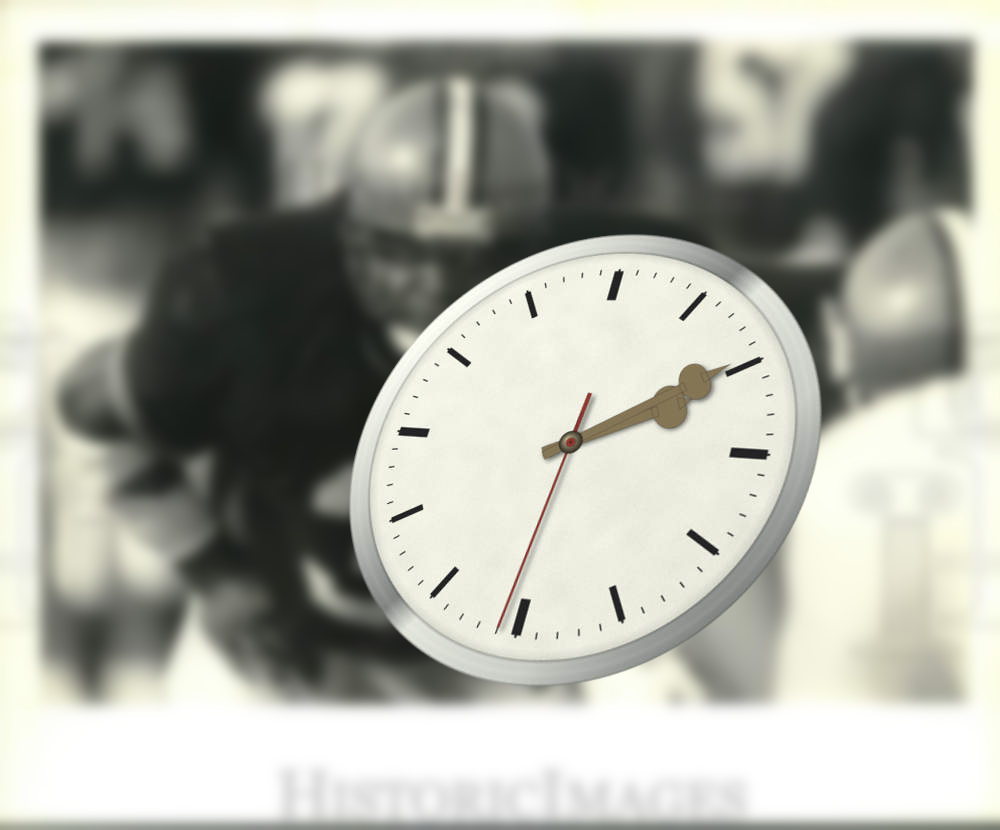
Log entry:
2 h 09 min 31 s
